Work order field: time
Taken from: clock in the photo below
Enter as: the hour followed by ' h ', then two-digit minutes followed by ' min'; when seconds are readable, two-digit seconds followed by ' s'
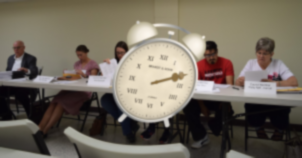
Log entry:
2 h 11 min
